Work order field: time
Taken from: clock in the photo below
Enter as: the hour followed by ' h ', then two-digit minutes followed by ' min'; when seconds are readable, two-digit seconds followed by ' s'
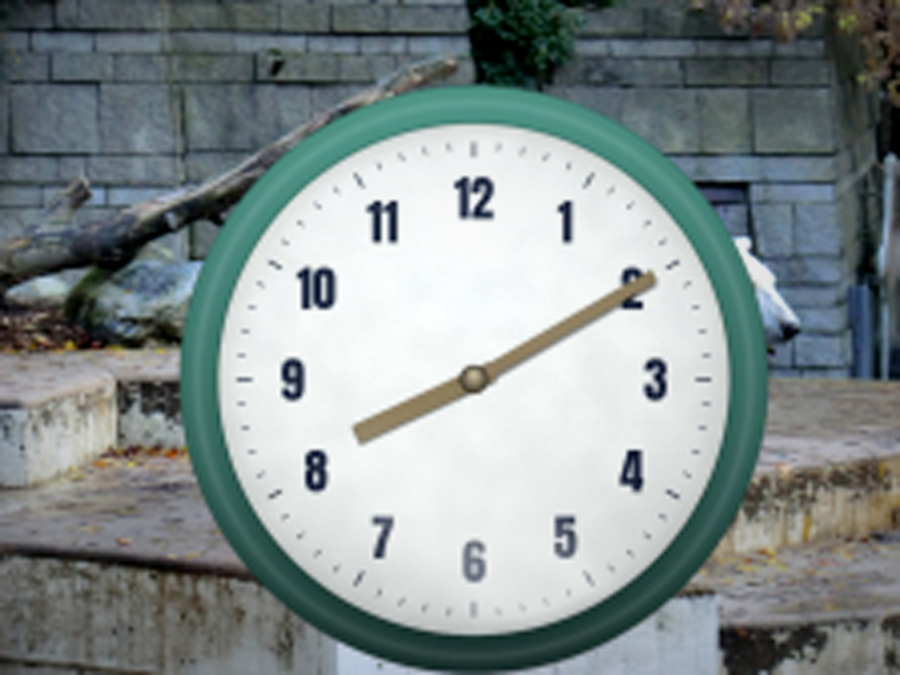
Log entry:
8 h 10 min
